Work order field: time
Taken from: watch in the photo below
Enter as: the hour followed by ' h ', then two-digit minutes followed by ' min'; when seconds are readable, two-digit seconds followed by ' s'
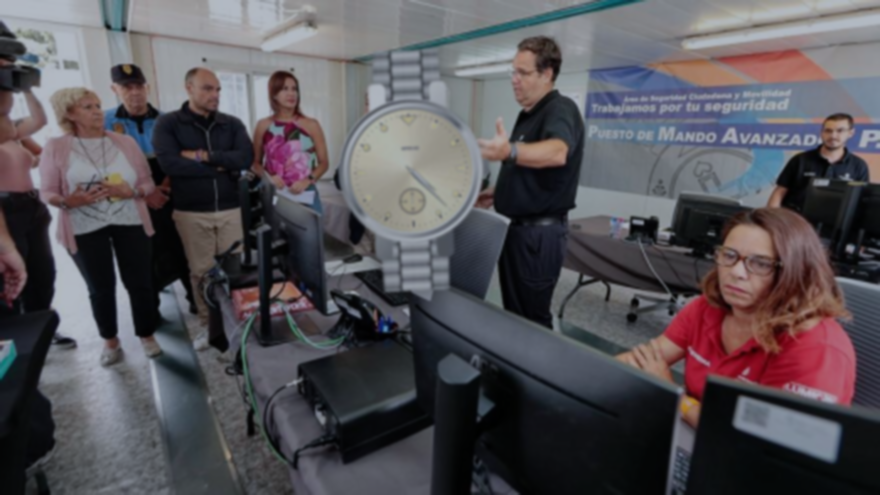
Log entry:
4 h 23 min
